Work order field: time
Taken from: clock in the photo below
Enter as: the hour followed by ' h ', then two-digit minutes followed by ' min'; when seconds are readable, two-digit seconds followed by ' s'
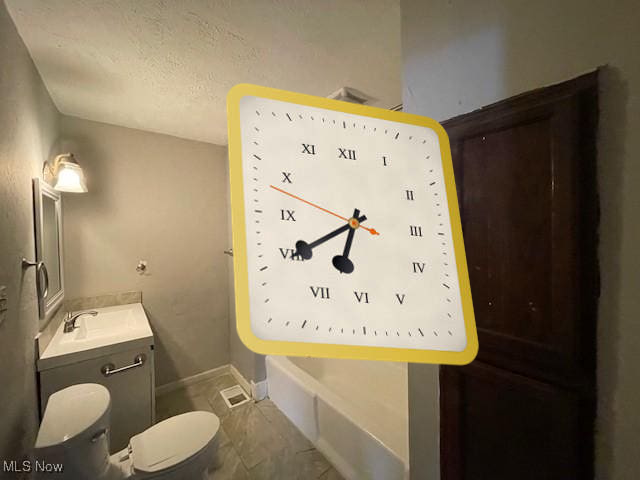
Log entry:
6 h 39 min 48 s
